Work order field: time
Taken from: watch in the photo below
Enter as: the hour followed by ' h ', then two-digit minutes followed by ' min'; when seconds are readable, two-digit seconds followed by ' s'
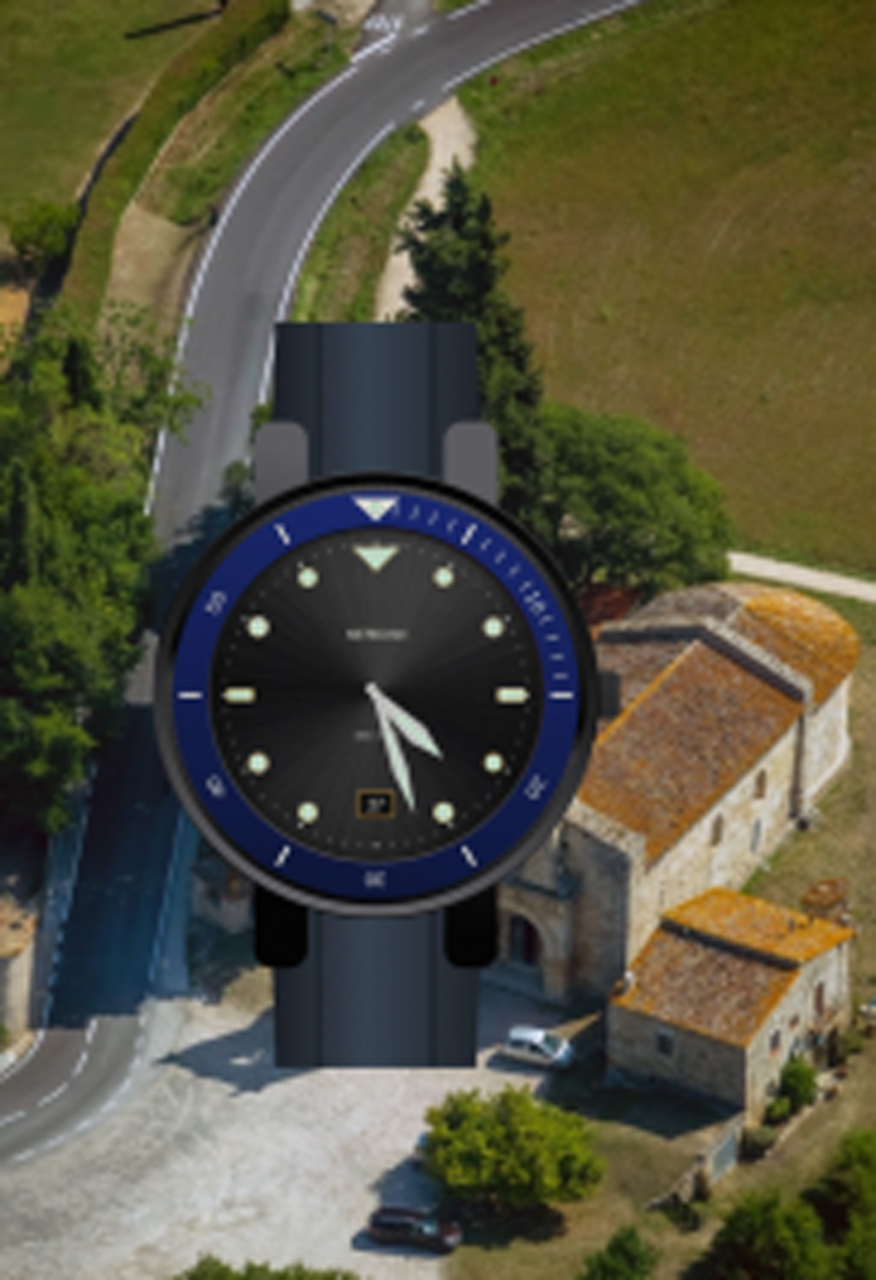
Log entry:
4 h 27 min
